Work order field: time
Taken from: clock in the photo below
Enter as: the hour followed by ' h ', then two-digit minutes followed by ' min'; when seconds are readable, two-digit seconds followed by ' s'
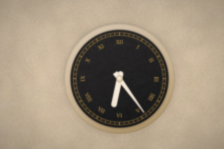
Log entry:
6 h 24 min
